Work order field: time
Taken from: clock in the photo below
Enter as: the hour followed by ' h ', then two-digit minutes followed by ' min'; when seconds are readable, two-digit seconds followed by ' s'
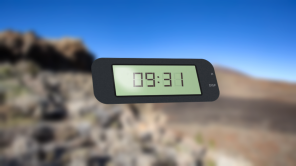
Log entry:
9 h 31 min
